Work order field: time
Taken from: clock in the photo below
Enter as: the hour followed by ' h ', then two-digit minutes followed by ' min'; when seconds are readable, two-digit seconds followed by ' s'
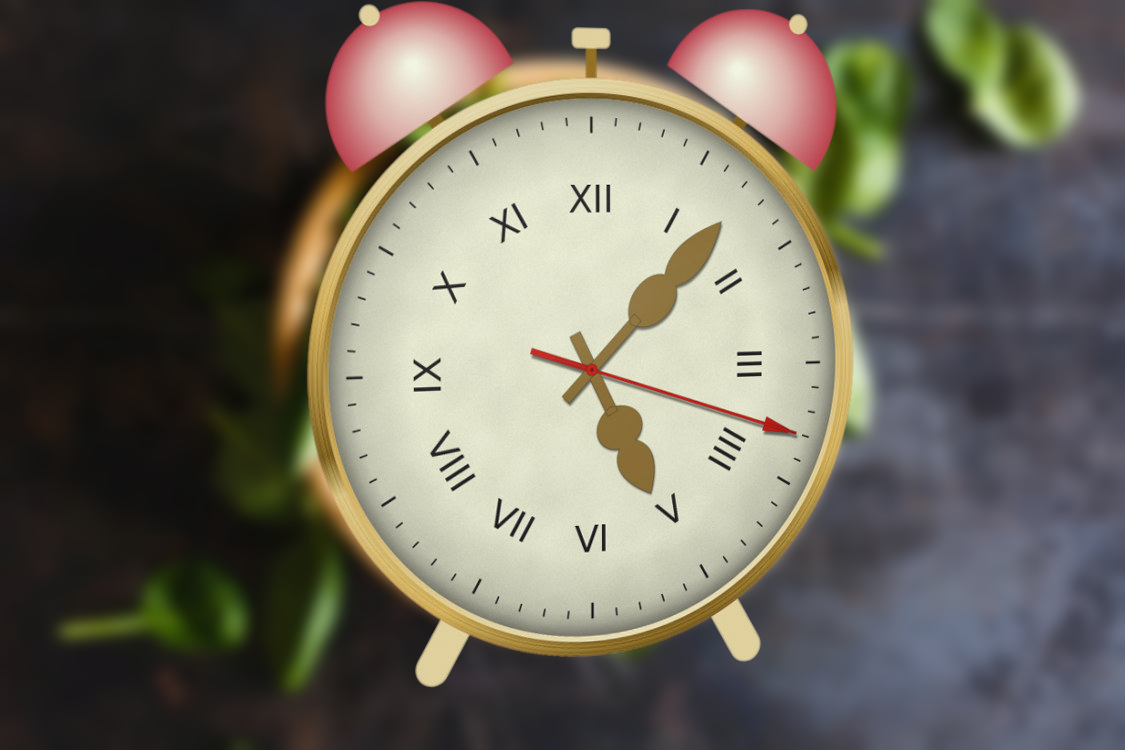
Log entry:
5 h 07 min 18 s
